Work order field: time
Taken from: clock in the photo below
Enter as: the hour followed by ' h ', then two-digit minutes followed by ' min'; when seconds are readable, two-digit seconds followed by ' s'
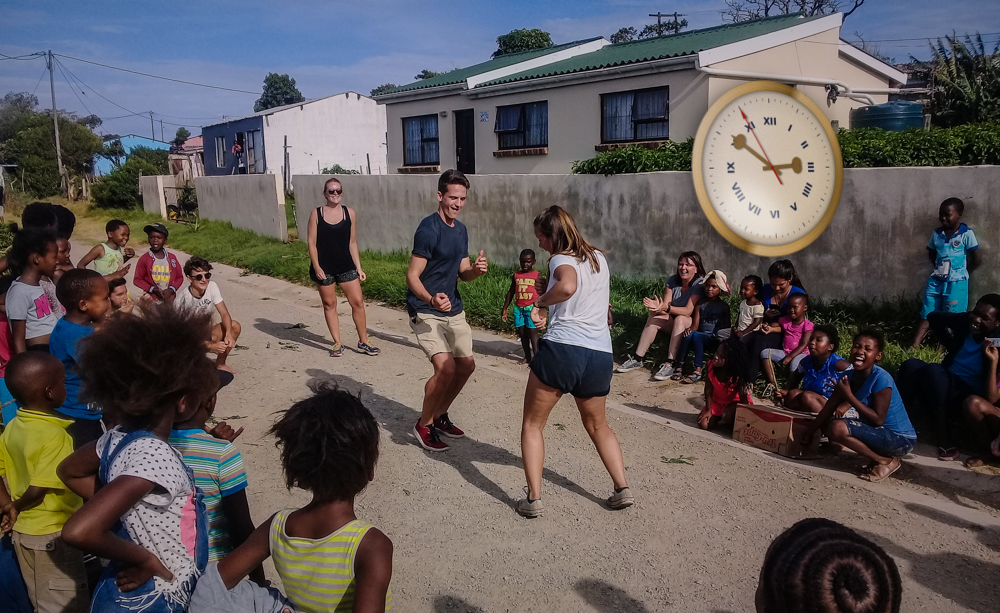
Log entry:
2 h 50 min 55 s
